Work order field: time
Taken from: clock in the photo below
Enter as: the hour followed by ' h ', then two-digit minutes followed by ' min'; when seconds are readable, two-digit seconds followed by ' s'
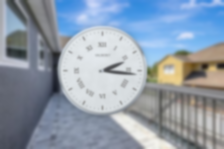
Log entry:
2 h 16 min
